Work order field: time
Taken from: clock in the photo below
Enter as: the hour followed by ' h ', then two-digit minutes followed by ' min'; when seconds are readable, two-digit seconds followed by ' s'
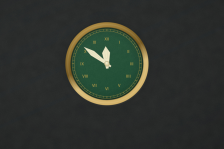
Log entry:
11 h 51 min
